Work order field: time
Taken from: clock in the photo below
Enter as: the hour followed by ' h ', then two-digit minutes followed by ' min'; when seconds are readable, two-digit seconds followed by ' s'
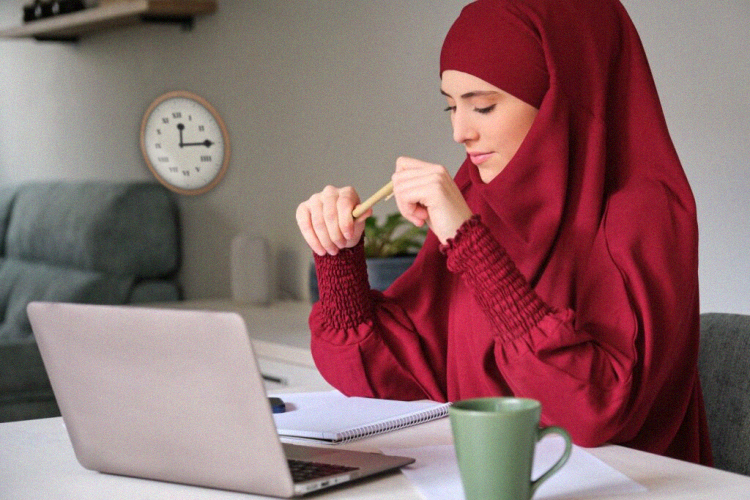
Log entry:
12 h 15 min
